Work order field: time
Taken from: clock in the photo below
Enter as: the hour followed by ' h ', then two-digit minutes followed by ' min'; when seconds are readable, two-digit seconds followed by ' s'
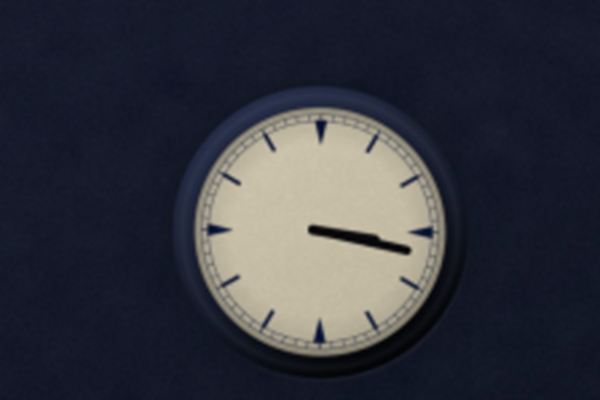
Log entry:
3 h 17 min
